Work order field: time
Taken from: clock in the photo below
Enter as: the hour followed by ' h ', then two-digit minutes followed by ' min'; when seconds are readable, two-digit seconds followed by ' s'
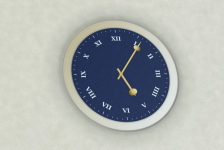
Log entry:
5 h 06 min
